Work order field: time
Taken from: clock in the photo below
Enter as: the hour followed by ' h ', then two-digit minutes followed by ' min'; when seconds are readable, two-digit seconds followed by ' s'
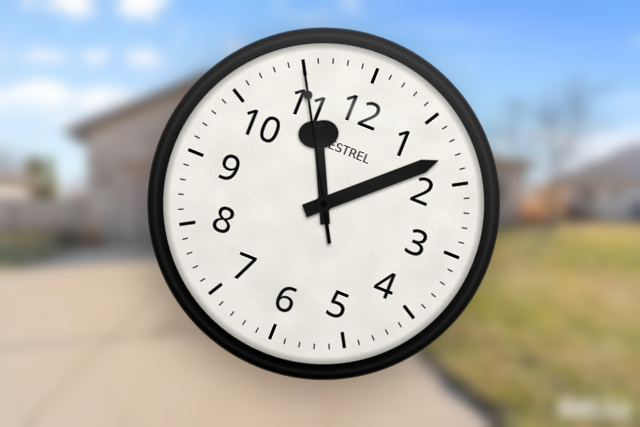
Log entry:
11 h 07 min 55 s
